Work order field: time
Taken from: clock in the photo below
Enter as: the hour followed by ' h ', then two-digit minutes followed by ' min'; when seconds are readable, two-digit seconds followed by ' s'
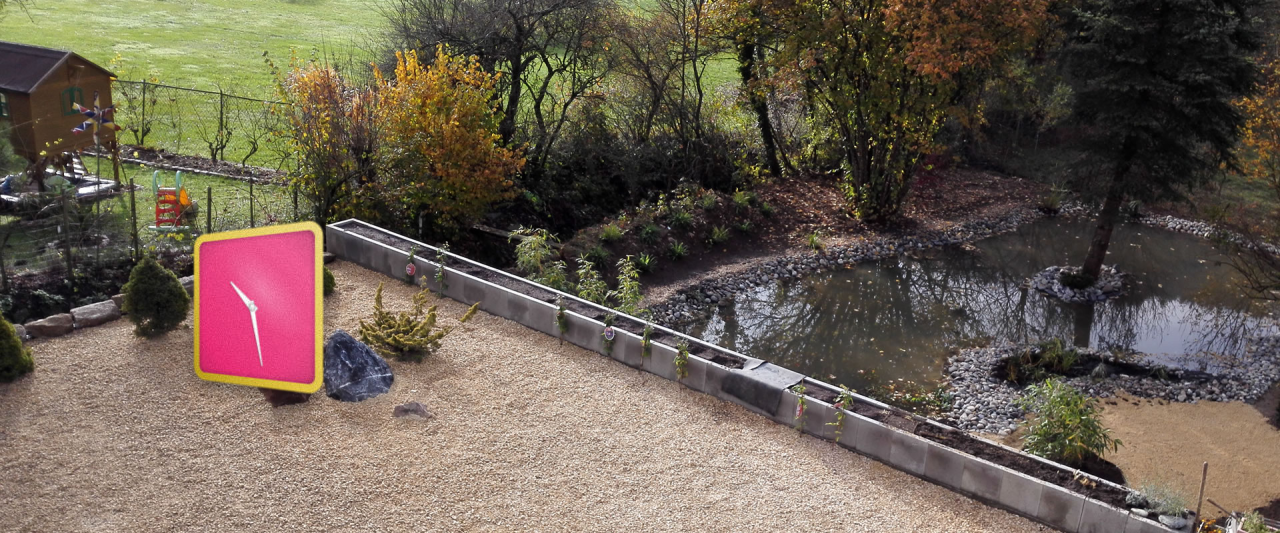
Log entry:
10 h 28 min
